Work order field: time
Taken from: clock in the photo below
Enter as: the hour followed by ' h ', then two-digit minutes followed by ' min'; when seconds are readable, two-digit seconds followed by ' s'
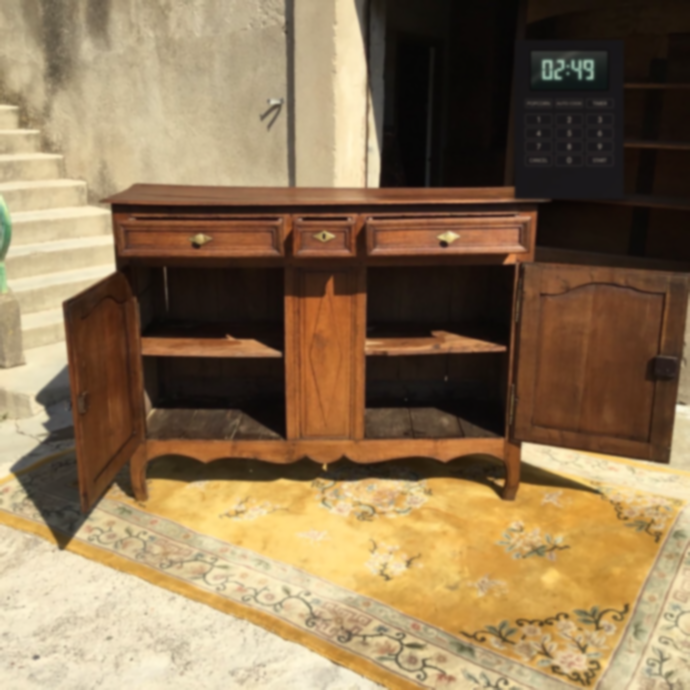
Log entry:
2 h 49 min
